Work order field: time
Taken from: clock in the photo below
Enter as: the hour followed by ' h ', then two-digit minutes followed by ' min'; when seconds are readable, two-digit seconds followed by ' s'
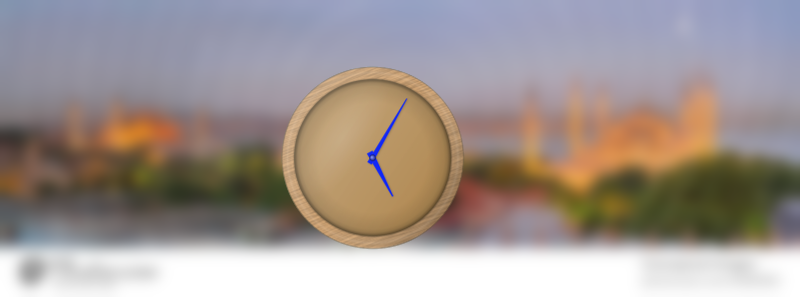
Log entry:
5 h 05 min
